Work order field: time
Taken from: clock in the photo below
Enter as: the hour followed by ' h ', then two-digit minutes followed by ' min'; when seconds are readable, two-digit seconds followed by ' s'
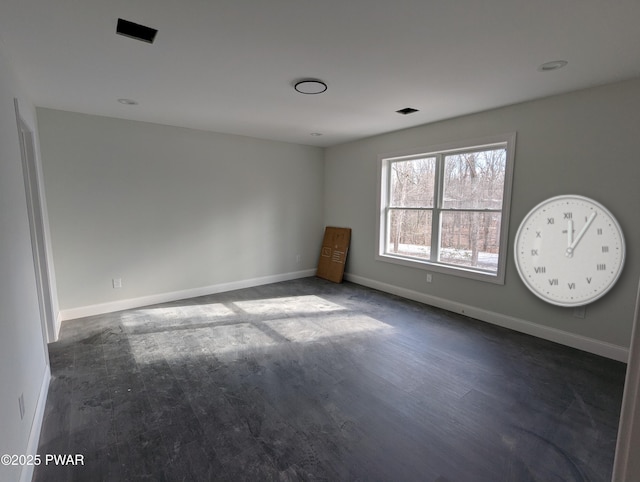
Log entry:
12 h 06 min
